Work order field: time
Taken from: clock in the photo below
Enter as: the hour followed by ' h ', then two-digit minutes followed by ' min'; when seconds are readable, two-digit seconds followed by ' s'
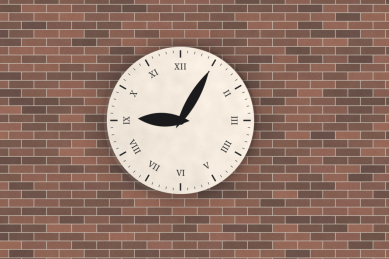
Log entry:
9 h 05 min
